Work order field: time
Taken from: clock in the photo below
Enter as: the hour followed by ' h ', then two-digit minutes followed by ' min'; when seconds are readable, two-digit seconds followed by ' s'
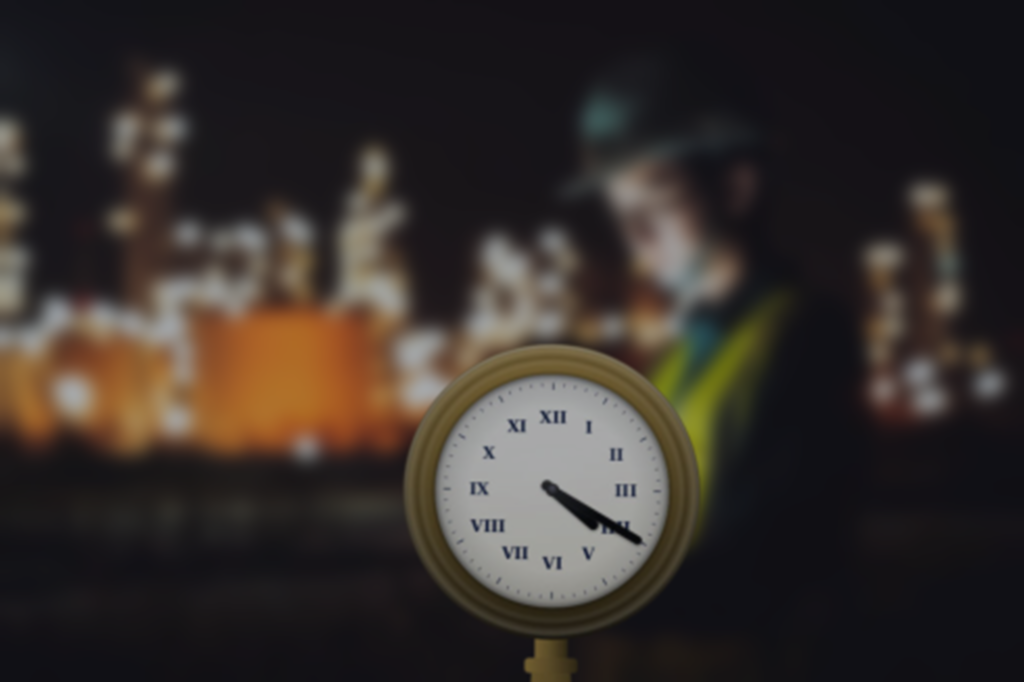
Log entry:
4 h 20 min
